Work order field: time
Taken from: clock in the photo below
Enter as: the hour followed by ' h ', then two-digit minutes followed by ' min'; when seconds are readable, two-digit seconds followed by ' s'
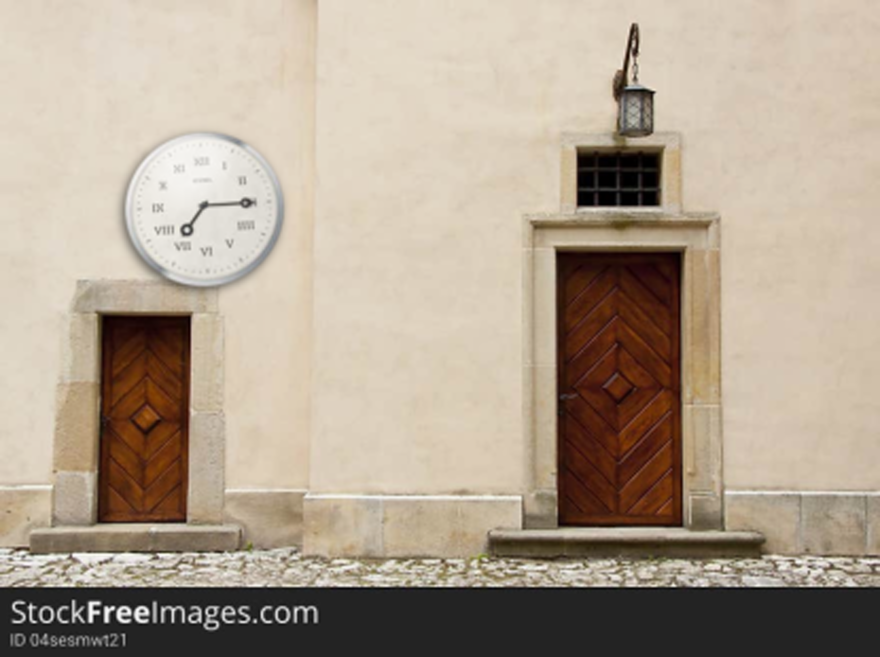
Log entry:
7 h 15 min
